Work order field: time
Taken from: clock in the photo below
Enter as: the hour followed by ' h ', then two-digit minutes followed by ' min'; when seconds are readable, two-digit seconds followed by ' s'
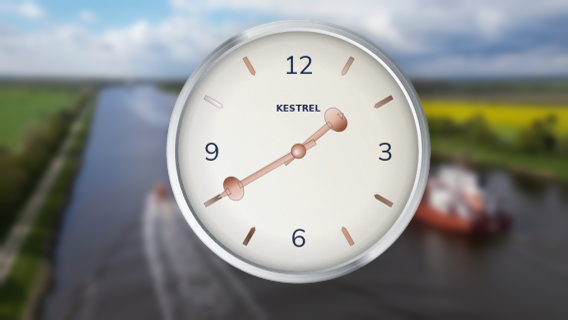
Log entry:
1 h 40 min
